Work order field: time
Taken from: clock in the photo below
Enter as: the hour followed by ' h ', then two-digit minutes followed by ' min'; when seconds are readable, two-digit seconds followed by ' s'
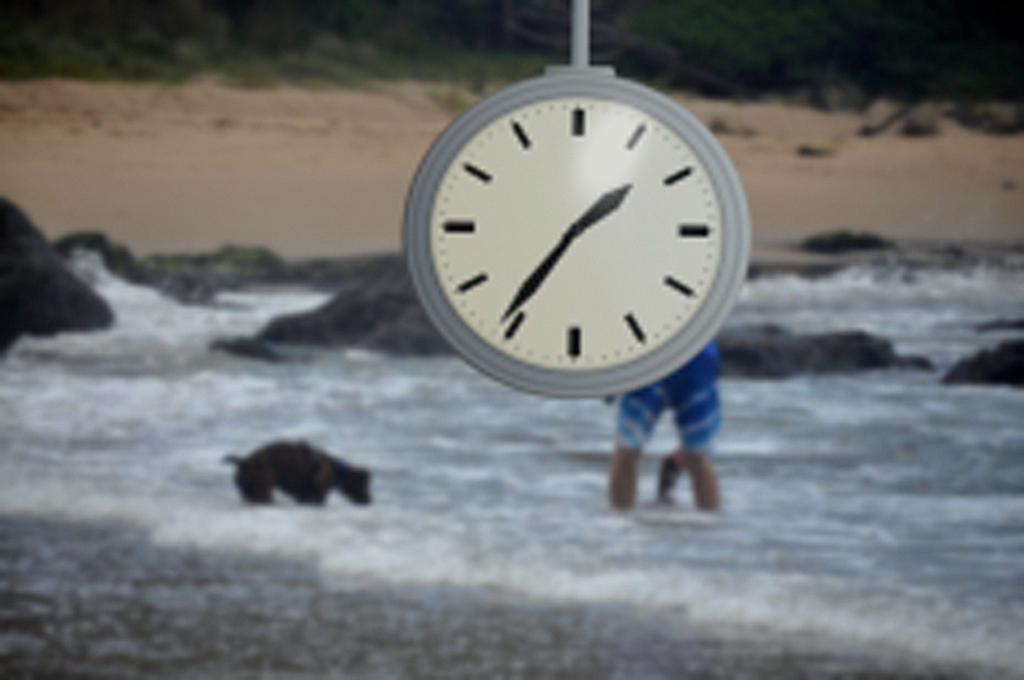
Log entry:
1 h 36 min
